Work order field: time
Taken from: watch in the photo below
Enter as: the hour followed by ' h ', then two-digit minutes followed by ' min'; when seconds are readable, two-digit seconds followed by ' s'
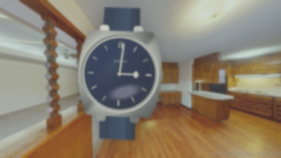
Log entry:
3 h 01 min
